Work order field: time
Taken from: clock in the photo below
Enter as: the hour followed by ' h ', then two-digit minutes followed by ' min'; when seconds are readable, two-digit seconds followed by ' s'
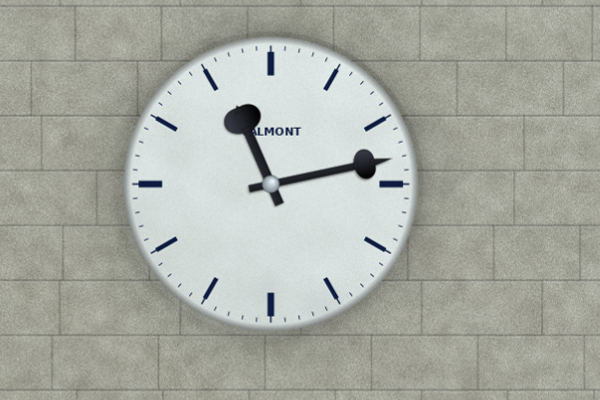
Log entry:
11 h 13 min
